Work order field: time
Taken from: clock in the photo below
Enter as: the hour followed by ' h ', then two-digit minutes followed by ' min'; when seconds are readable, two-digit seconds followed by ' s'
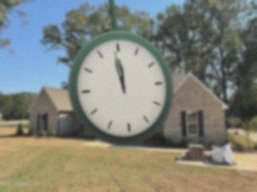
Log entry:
11 h 59 min
